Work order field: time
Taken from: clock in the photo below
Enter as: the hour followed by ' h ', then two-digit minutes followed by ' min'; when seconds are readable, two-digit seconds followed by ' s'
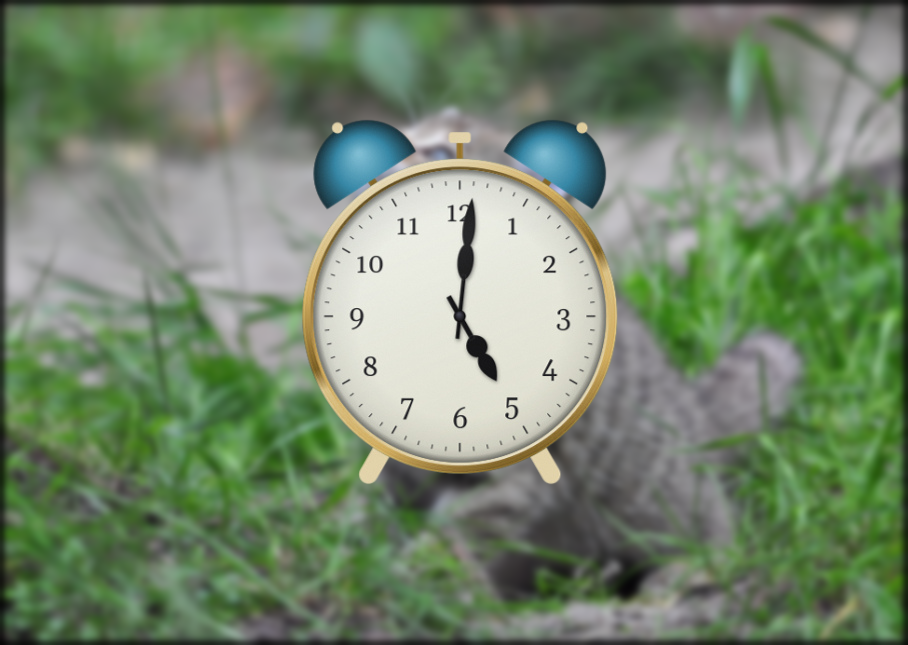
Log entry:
5 h 01 min
